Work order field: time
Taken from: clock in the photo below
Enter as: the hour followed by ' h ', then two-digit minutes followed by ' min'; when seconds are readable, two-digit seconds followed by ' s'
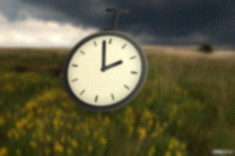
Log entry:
1 h 58 min
